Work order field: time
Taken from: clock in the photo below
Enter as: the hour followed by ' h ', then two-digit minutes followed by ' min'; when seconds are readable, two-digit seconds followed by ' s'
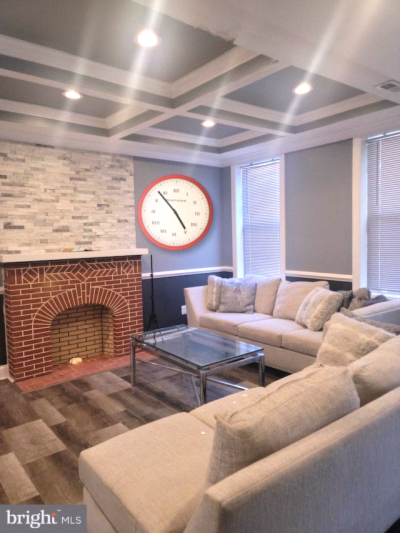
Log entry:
4 h 53 min
